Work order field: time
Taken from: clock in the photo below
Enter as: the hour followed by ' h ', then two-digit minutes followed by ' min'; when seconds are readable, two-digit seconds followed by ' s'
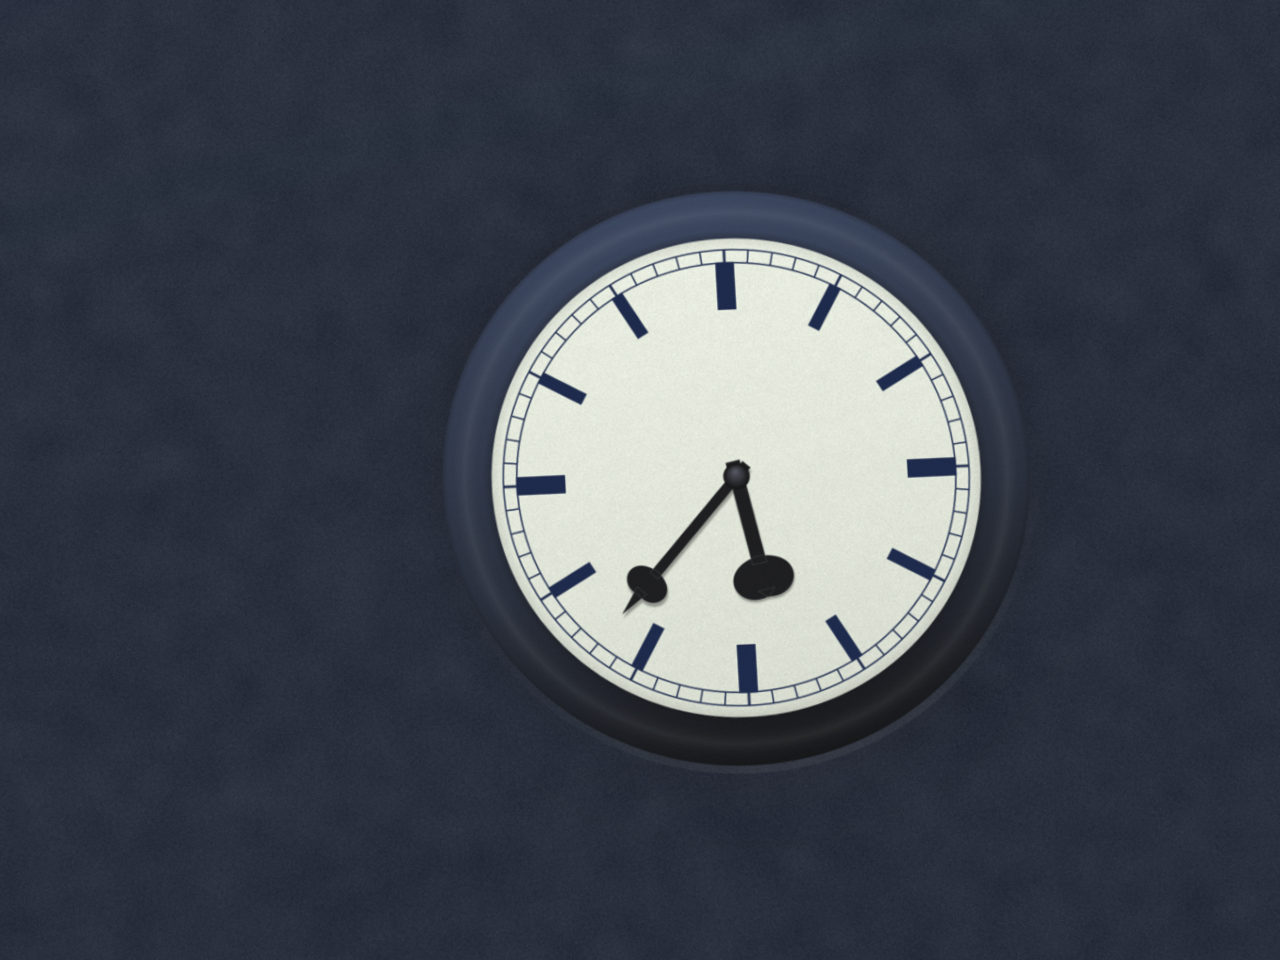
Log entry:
5 h 37 min
